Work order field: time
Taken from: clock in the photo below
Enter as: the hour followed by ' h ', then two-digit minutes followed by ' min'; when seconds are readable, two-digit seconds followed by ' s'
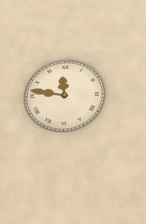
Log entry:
11 h 47 min
